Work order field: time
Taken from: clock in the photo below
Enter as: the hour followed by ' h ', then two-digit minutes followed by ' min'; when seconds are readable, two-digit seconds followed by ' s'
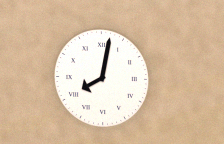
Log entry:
8 h 02 min
